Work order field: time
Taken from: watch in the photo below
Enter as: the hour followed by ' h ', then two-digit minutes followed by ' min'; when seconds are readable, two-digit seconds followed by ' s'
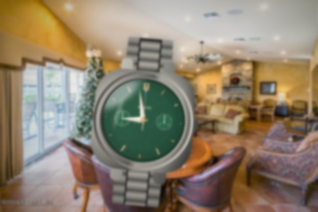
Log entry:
8 h 58 min
